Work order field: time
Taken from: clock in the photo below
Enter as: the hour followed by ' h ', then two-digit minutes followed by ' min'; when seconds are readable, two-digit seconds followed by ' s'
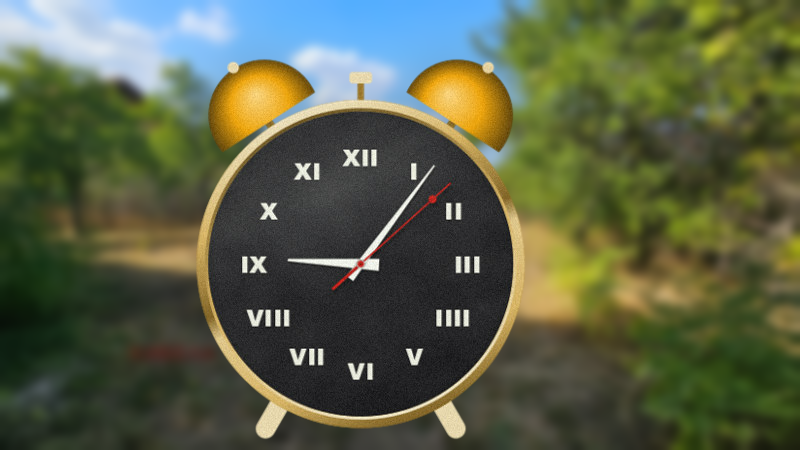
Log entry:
9 h 06 min 08 s
